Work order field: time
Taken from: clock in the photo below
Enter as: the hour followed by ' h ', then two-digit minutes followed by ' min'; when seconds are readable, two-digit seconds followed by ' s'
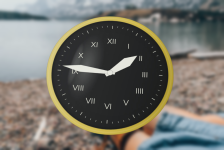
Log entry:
1 h 46 min
